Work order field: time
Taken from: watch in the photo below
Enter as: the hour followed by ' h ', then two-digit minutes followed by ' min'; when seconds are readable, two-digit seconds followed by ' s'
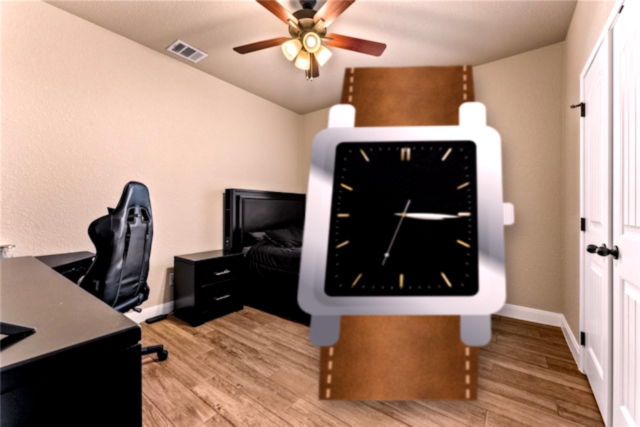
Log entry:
3 h 15 min 33 s
